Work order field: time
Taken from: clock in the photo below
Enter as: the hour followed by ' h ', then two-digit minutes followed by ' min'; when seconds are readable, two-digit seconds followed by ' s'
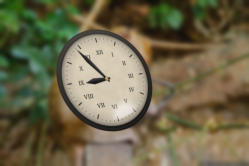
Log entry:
8 h 54 min
